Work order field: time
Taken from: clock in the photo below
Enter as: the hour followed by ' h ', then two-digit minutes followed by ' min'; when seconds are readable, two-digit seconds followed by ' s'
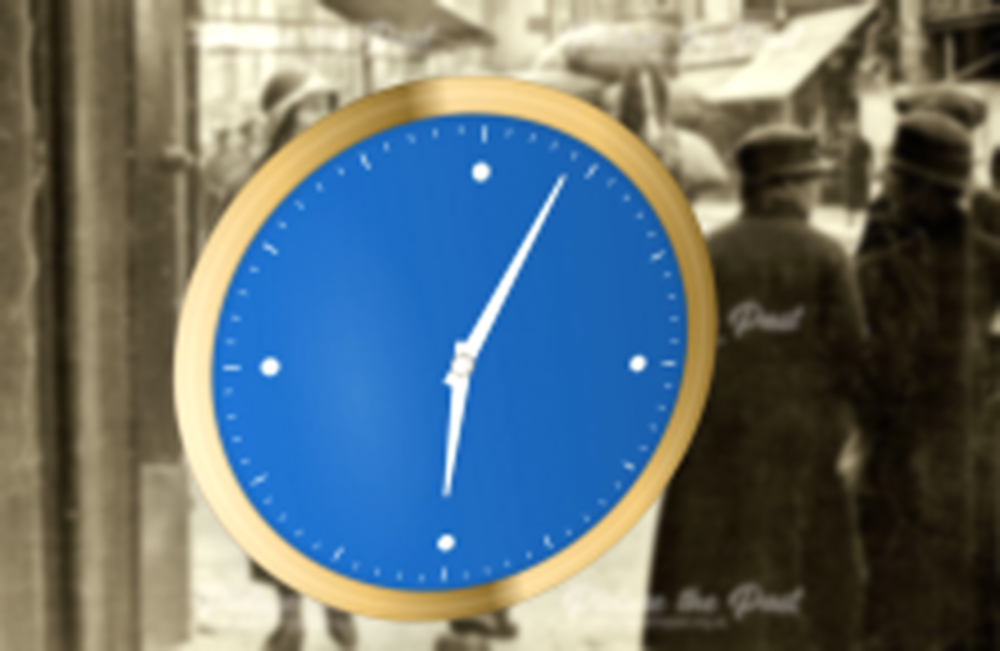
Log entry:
6 h 04 min
